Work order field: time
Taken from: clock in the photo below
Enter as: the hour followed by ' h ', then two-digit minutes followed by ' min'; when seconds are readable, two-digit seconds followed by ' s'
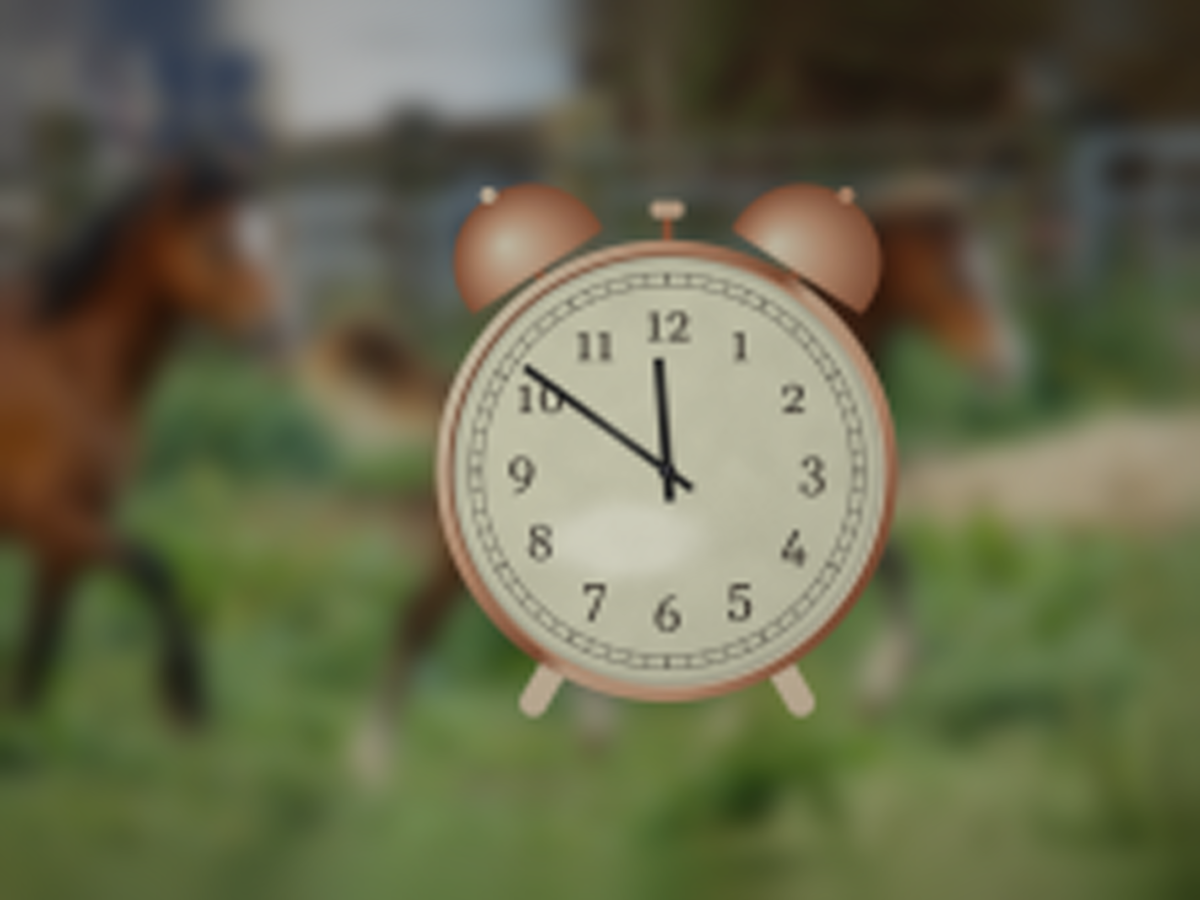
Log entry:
11 h 51 min
